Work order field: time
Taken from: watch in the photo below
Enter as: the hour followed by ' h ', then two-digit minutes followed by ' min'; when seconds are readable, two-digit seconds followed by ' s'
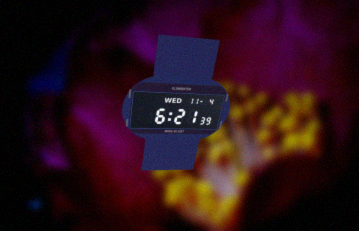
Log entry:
6 h 21 min
